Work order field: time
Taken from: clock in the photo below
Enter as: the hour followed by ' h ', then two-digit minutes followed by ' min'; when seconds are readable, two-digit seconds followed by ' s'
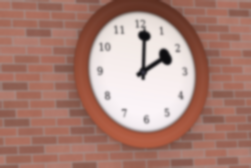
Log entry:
2 h 01 min
